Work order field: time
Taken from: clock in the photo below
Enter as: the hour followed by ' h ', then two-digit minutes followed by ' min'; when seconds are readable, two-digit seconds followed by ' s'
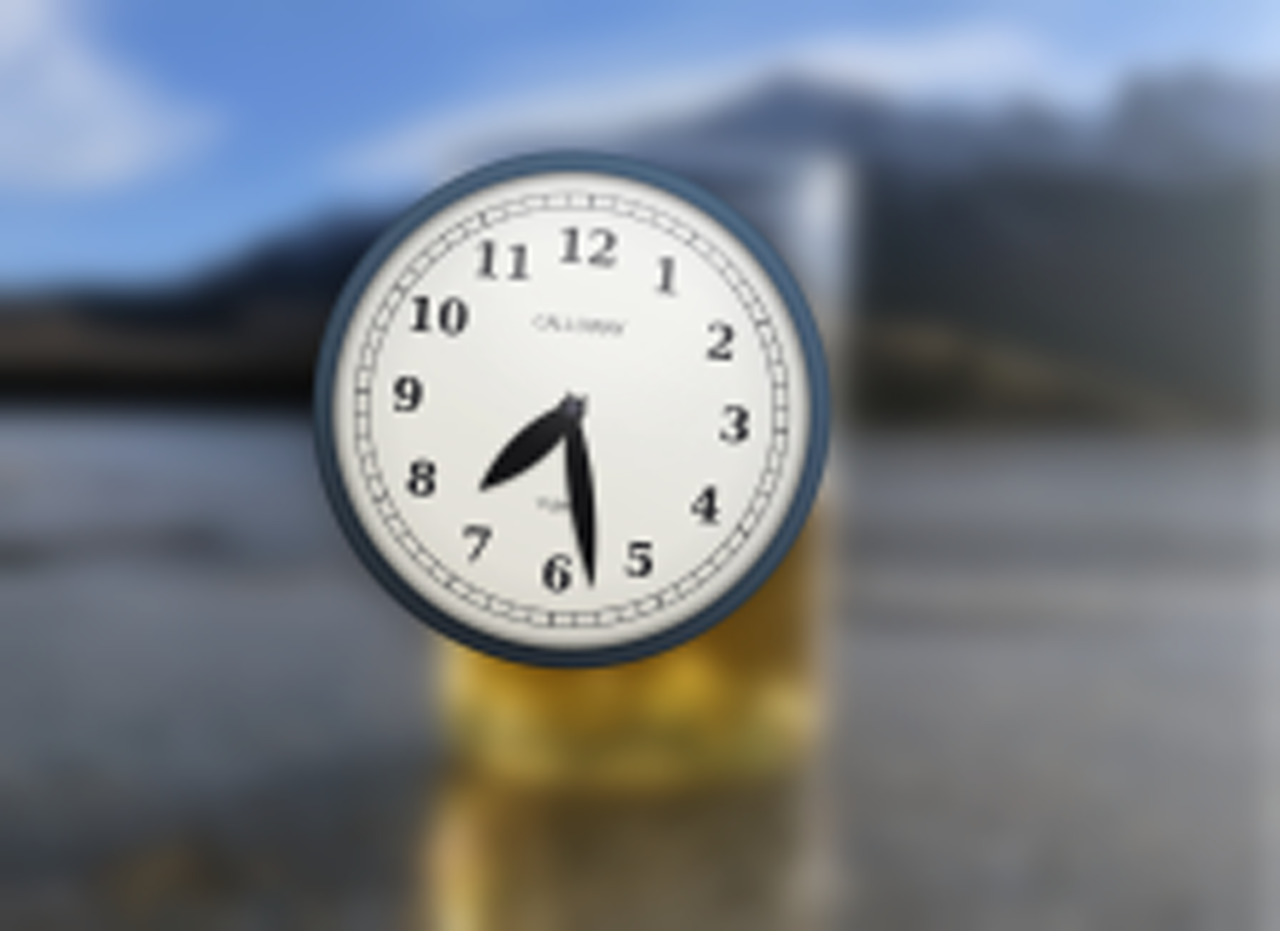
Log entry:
7 h 28 min
